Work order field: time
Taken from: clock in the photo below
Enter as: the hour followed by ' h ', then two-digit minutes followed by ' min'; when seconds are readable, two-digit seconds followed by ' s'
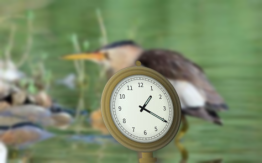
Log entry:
1 h 20 min
